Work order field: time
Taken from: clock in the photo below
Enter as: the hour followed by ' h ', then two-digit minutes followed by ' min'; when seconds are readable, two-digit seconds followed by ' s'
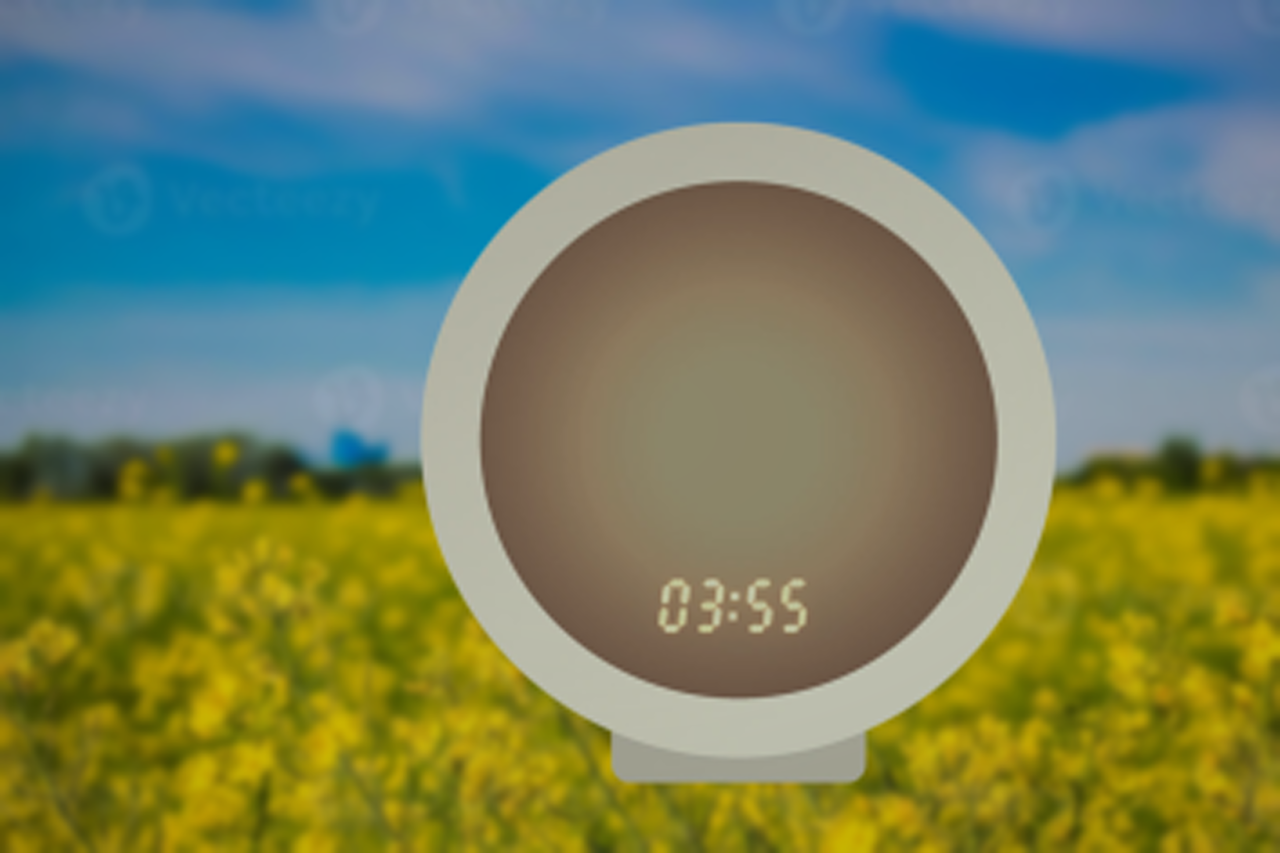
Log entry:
3 h 55 min
